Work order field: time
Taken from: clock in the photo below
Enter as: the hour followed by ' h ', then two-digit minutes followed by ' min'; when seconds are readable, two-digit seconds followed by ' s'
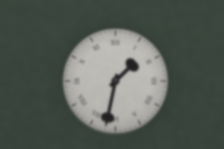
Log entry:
1 h 32 min
